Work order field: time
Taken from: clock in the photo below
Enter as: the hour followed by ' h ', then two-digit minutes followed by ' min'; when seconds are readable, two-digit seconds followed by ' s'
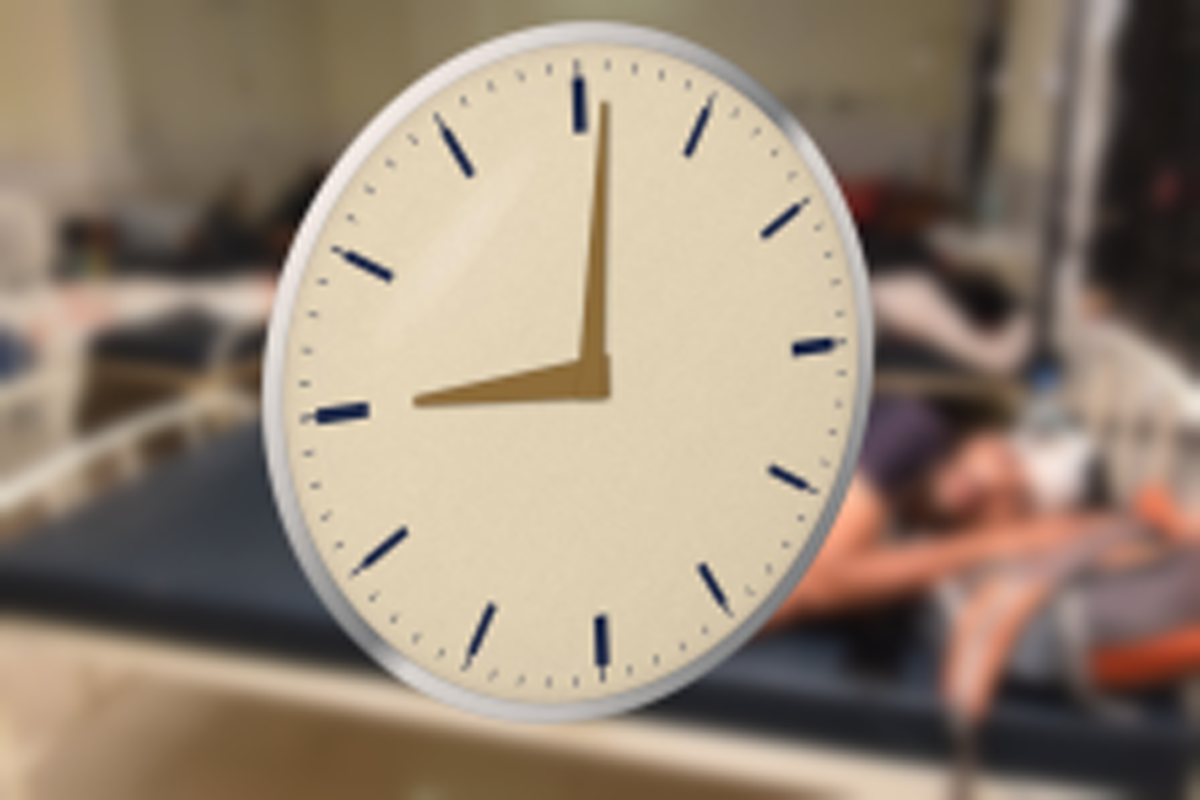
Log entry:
9 h 01 min
